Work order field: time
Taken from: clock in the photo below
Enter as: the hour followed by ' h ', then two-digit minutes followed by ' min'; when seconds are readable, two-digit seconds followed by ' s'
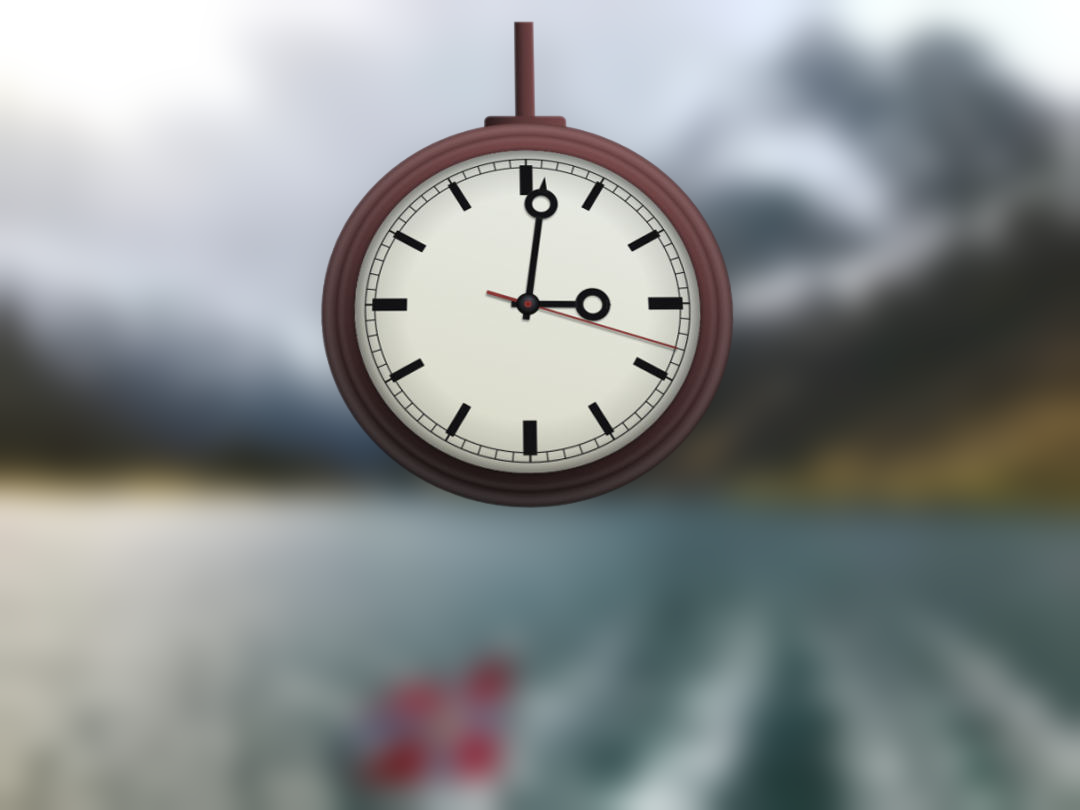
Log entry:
3 h 01 min 18 s
